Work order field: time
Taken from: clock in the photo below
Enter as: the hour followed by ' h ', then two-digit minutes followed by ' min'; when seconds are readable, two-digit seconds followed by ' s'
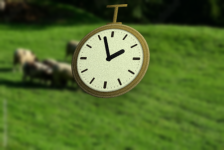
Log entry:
1 h 57 min
